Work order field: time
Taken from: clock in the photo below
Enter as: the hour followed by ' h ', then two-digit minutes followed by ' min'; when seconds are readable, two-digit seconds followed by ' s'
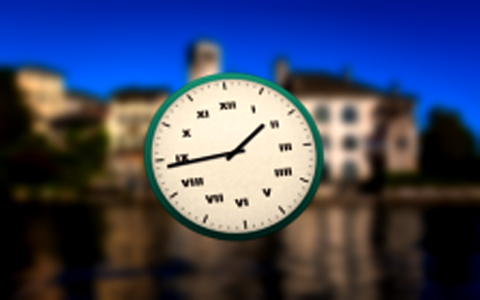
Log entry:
1 h 44 min
